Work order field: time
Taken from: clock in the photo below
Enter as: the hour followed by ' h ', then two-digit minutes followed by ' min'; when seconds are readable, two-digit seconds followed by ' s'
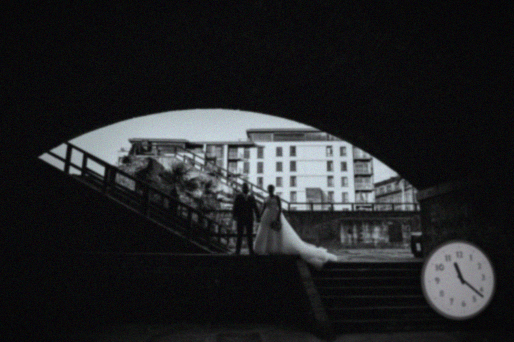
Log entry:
11 h 22 min
